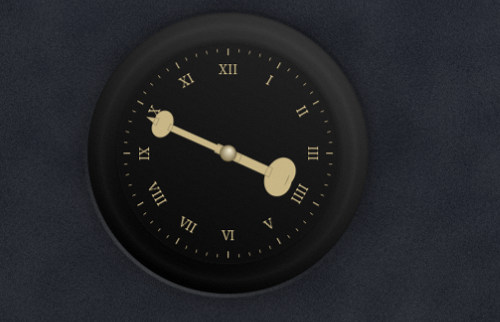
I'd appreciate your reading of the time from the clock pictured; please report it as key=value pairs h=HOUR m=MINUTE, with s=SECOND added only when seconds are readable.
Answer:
h=3 m=49
